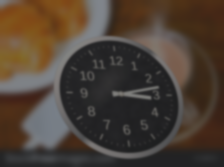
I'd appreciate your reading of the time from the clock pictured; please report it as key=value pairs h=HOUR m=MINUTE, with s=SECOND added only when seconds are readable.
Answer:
h=3 m=13
